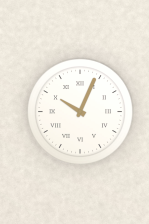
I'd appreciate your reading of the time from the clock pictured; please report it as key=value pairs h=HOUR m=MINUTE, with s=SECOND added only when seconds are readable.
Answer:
h=10 m=4
